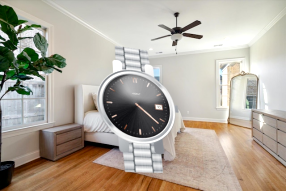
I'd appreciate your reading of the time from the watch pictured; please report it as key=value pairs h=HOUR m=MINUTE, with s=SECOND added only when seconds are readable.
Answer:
h=4 m=22
